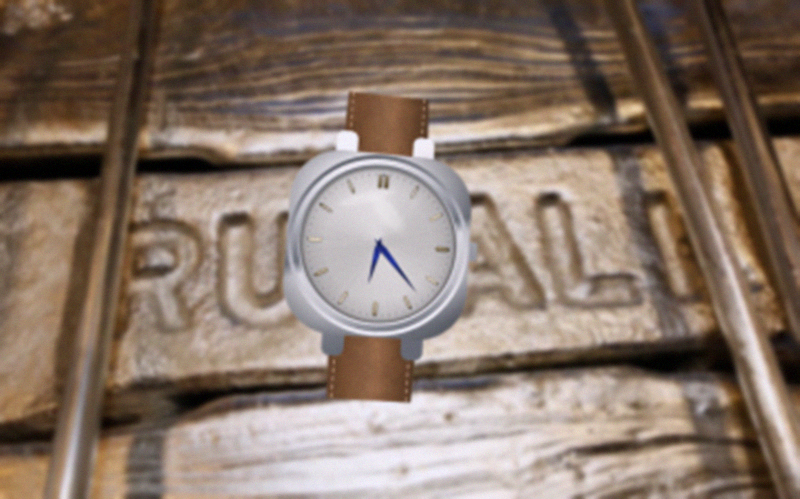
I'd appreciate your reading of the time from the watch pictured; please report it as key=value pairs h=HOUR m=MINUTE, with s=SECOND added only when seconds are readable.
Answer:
h=6 m=23
